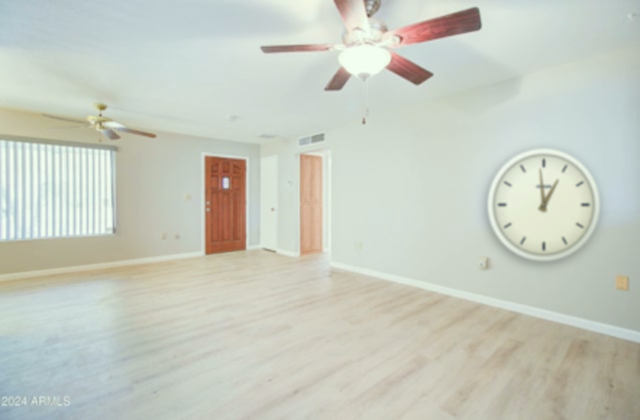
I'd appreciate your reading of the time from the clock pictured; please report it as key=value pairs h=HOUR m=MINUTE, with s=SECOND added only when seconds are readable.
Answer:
h=12 m=59
